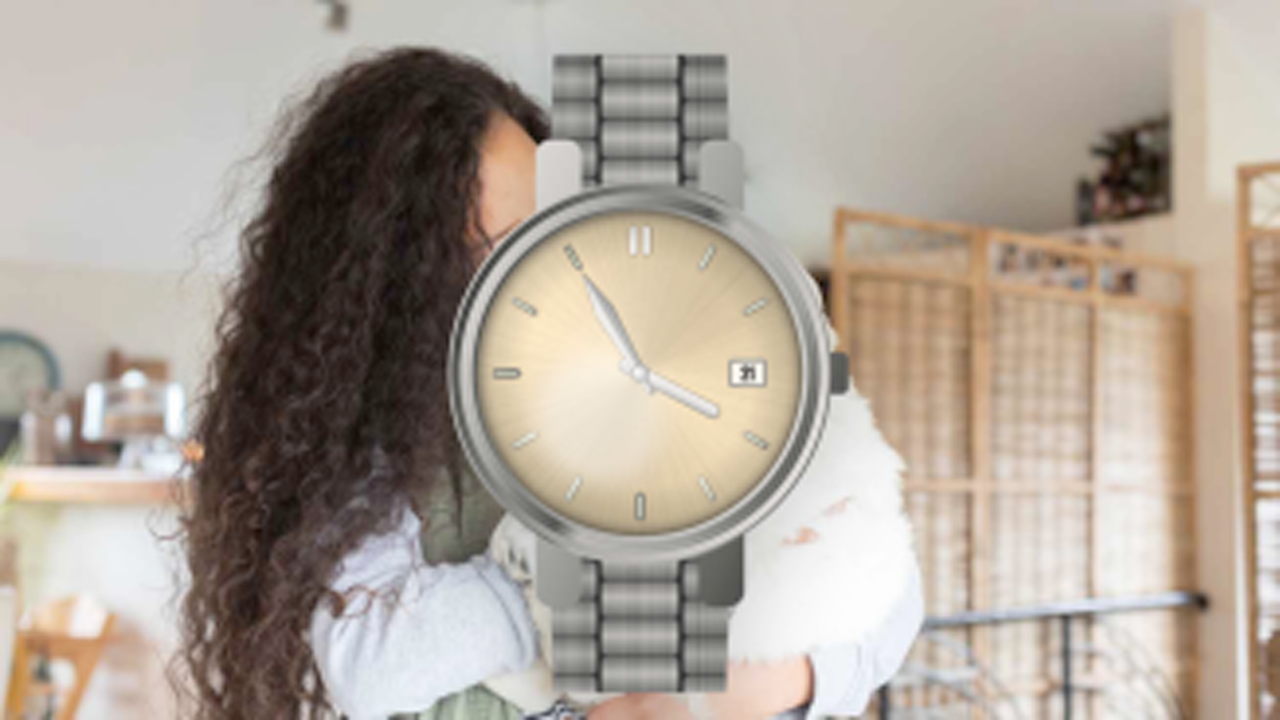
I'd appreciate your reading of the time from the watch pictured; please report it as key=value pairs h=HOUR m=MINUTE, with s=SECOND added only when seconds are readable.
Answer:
h=3 m=55
